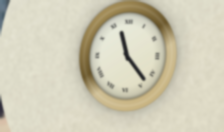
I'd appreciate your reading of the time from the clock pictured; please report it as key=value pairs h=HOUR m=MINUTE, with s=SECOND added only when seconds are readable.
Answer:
h=11 m=23
